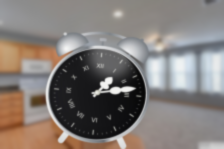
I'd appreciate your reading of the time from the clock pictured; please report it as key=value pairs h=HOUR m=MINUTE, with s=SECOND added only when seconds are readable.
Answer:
h=1 m=13
